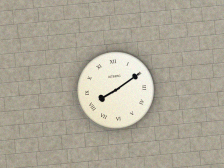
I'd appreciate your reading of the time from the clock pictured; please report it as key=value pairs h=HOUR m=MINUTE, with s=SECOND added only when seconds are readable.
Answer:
h=8 m=10
